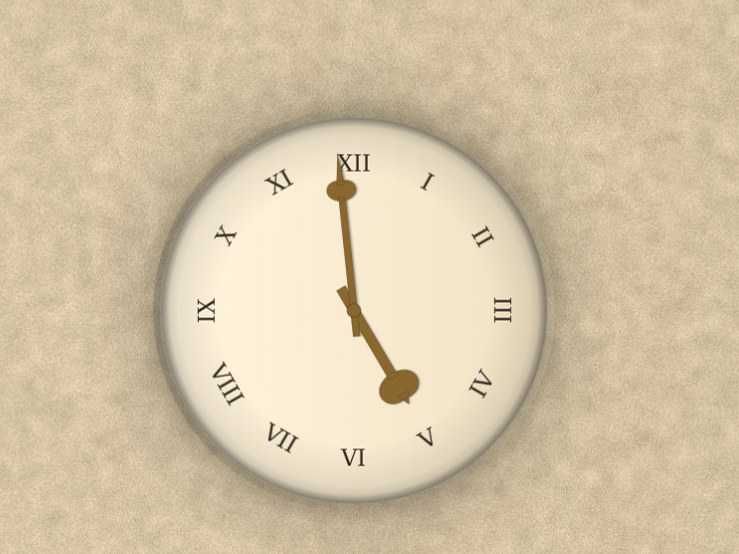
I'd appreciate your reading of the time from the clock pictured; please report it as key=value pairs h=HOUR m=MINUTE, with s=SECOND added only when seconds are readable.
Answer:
h=4 m=59
